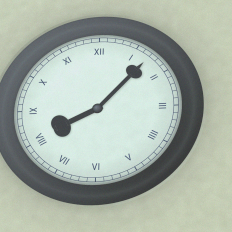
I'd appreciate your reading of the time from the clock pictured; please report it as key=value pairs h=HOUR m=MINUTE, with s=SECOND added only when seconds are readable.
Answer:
h=8 m=7
